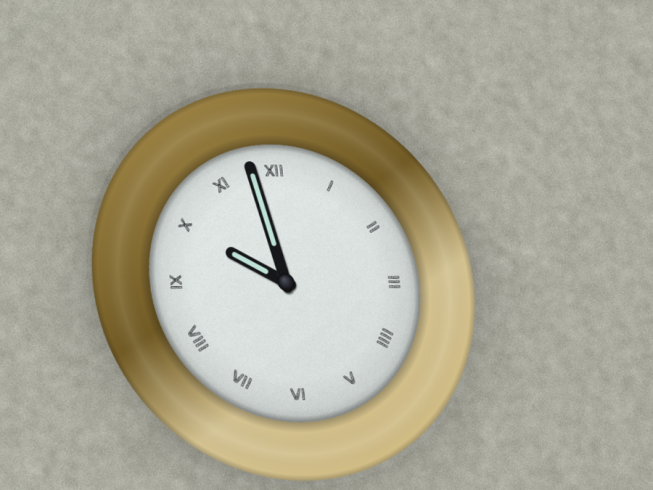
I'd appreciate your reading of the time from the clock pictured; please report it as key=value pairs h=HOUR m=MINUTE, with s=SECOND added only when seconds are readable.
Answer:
h=9 m=58
